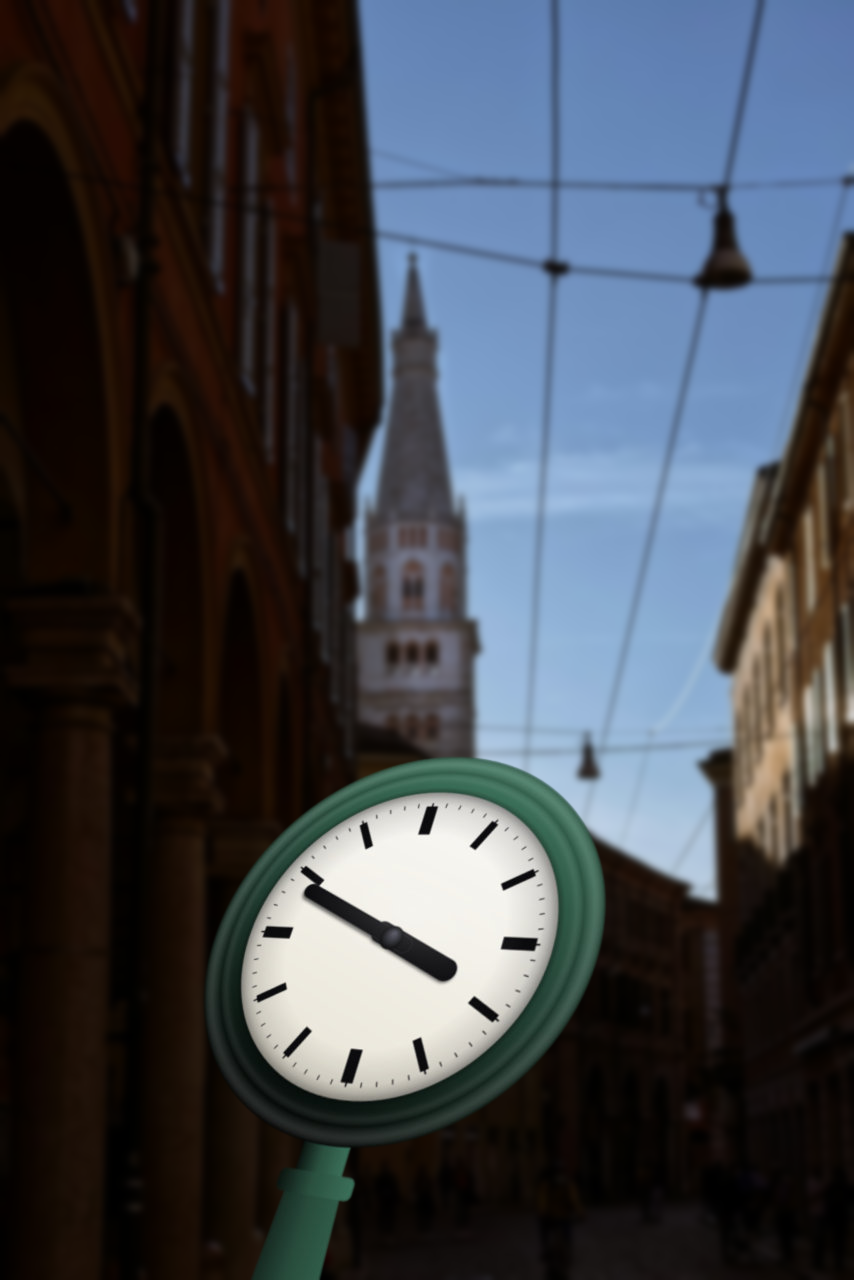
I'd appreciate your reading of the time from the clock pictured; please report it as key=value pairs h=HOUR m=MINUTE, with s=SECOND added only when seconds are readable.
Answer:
h=3 m=49
